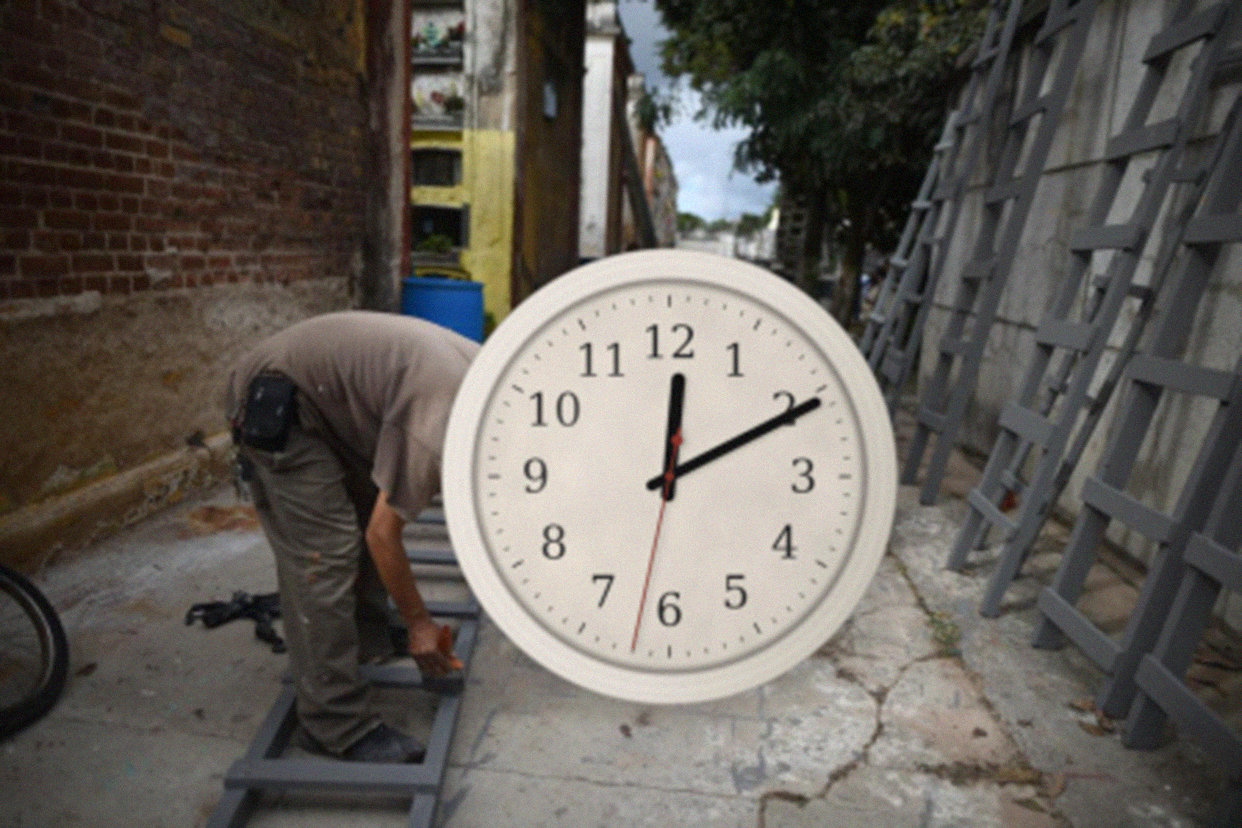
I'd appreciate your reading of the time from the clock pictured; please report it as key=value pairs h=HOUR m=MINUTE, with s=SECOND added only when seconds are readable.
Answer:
h=12 m=10 s=32
